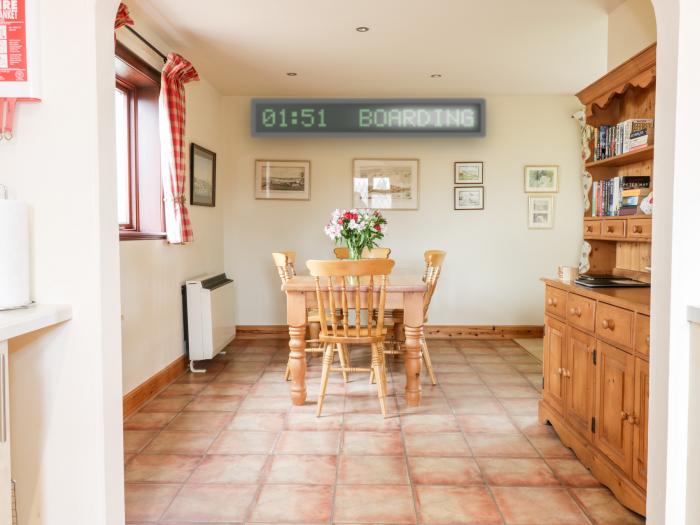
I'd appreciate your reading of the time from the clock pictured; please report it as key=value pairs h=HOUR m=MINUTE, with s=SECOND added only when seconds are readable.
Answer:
h=1 m=51
